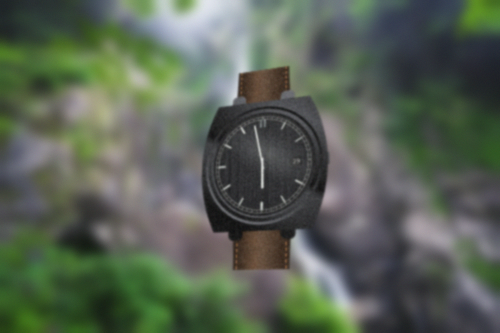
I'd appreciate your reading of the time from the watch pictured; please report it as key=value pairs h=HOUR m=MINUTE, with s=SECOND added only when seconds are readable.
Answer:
h=5 m=58
